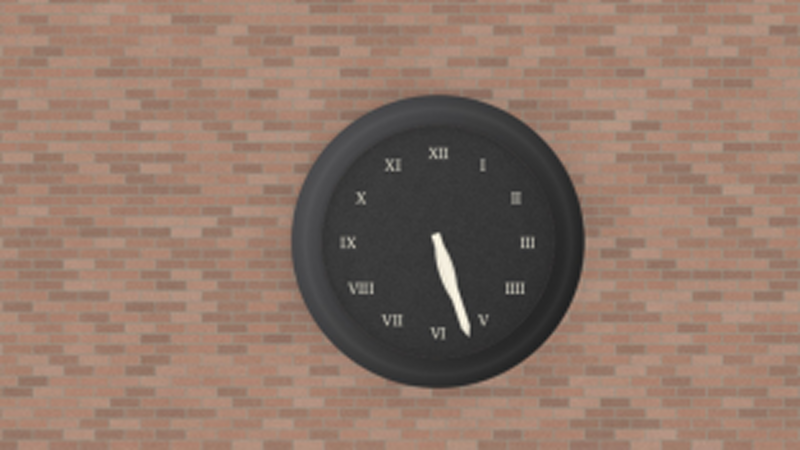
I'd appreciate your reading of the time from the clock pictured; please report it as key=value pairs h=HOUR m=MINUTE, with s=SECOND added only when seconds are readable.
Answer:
h=5 m=27
